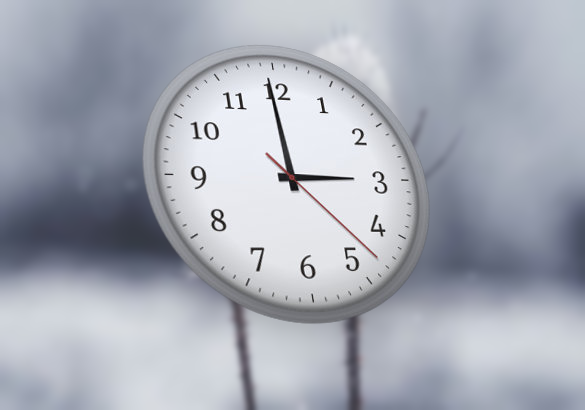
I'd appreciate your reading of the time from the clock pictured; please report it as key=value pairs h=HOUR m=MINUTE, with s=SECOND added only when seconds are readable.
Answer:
h=2 m=59 s=23
